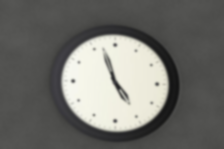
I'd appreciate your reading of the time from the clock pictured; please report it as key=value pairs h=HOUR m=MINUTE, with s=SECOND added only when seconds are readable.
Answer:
h=4 m=57
